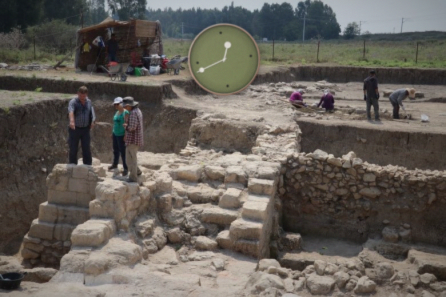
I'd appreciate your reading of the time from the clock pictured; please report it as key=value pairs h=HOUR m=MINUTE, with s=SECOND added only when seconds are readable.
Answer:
h=12 m=42
